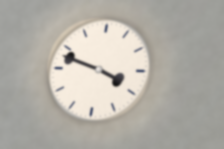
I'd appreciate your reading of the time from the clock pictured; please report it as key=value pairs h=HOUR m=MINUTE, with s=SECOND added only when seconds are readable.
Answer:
h=3 m=48
